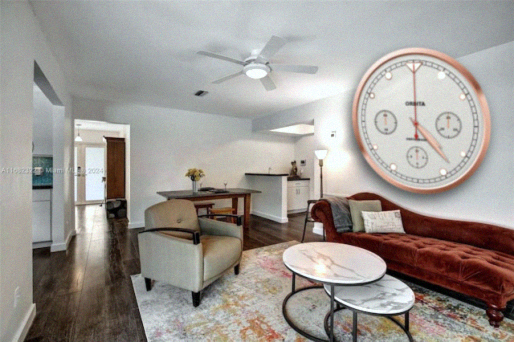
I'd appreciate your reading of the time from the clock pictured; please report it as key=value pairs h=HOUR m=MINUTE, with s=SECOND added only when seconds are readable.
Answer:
h=4 m=23
